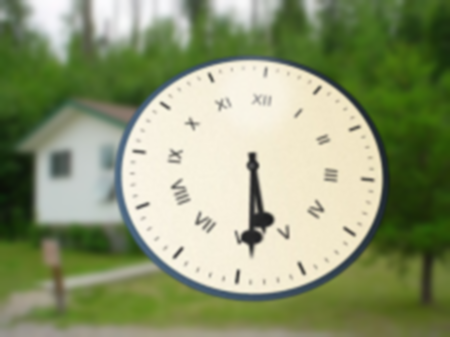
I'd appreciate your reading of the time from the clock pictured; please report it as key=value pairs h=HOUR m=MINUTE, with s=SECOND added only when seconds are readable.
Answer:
h=5 m=29
